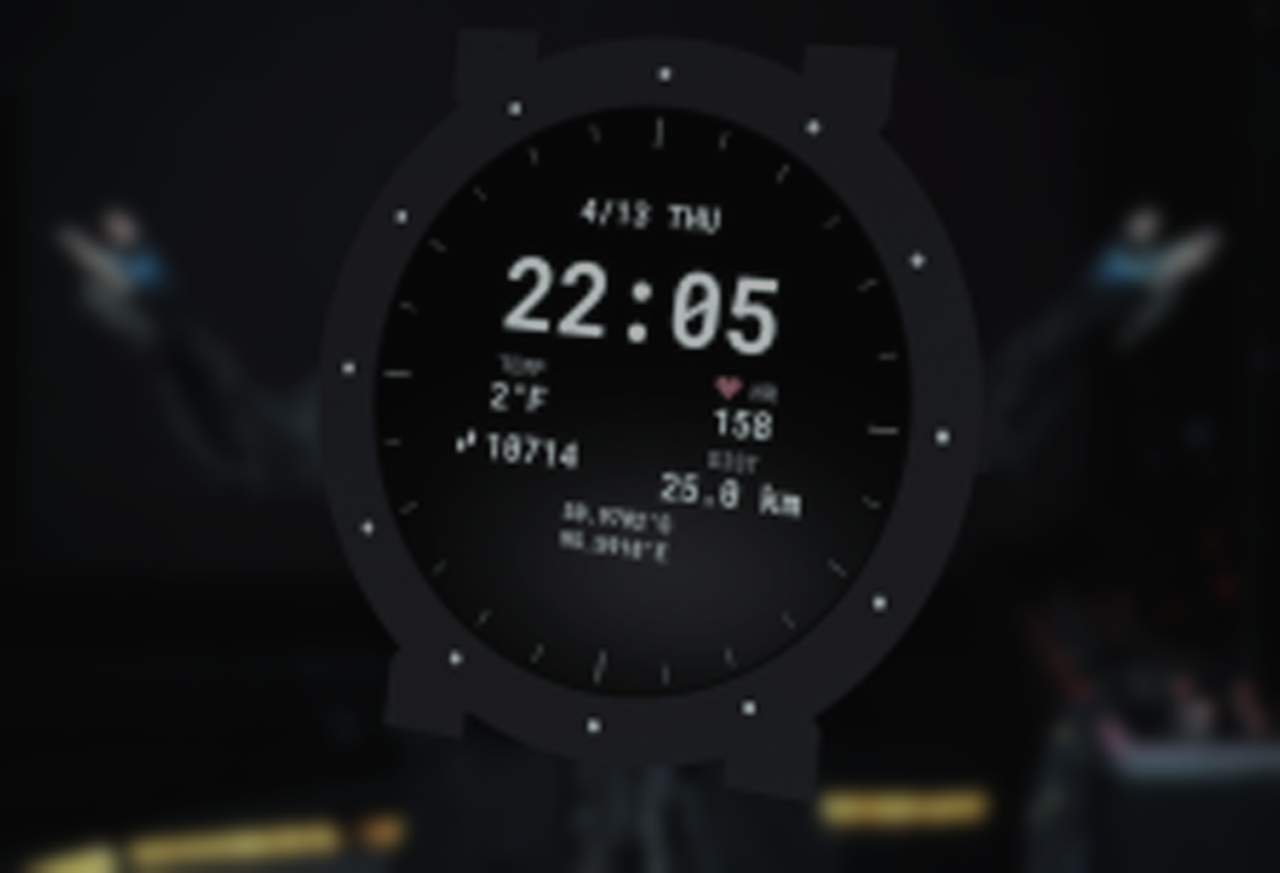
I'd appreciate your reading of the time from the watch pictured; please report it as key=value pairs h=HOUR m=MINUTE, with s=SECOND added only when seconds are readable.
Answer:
h=22 m=5
